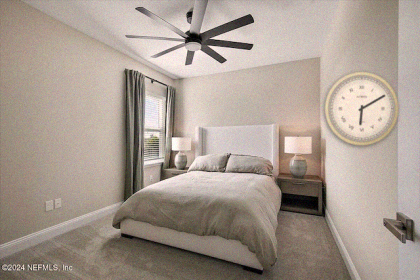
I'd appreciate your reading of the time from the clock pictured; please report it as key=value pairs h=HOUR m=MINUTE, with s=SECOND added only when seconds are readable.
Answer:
h=6 m=10
